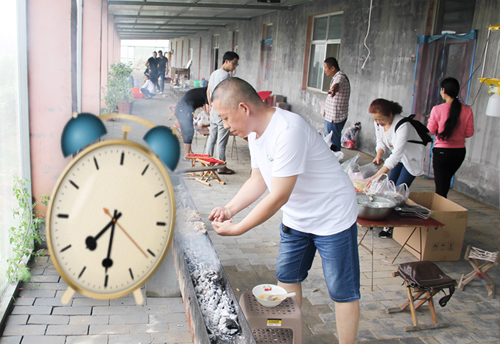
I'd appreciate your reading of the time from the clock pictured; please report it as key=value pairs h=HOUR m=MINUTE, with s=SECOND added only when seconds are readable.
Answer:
h=7 m=30 s=21
